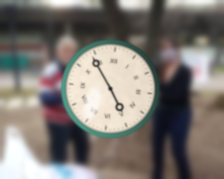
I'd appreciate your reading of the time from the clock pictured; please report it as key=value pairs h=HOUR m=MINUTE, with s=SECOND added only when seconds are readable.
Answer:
h=4 m=54
